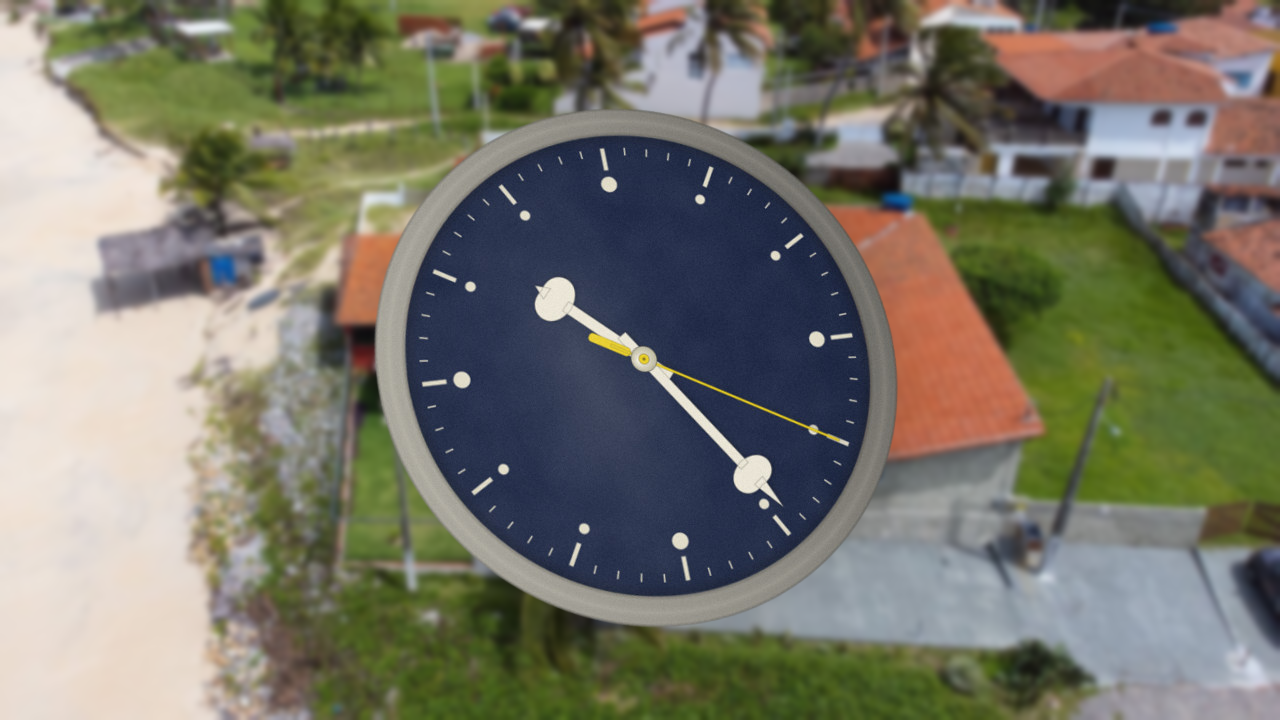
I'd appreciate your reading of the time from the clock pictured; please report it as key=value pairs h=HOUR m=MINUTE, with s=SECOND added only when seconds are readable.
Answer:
h=10 m=24 s=20
